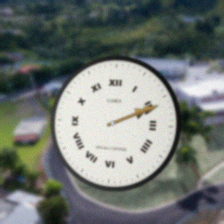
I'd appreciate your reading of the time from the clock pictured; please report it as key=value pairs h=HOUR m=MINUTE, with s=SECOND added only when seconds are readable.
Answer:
h=2 m=11
